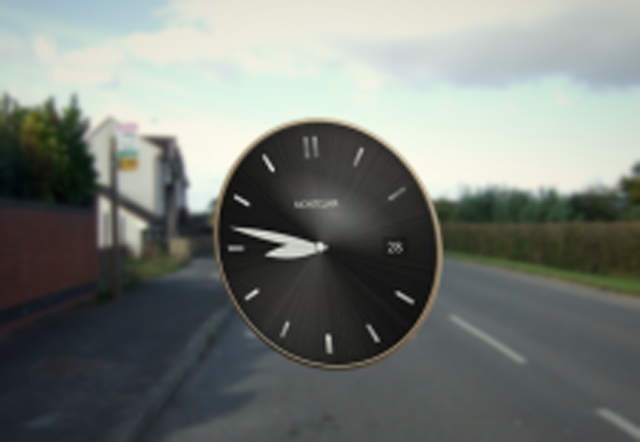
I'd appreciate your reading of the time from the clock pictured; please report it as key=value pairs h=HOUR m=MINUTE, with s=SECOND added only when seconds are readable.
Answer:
h=8 m=47
